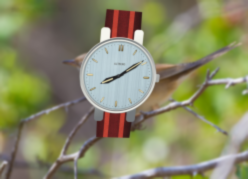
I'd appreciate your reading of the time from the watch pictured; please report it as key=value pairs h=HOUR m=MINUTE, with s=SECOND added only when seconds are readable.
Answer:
h=8 m=9
